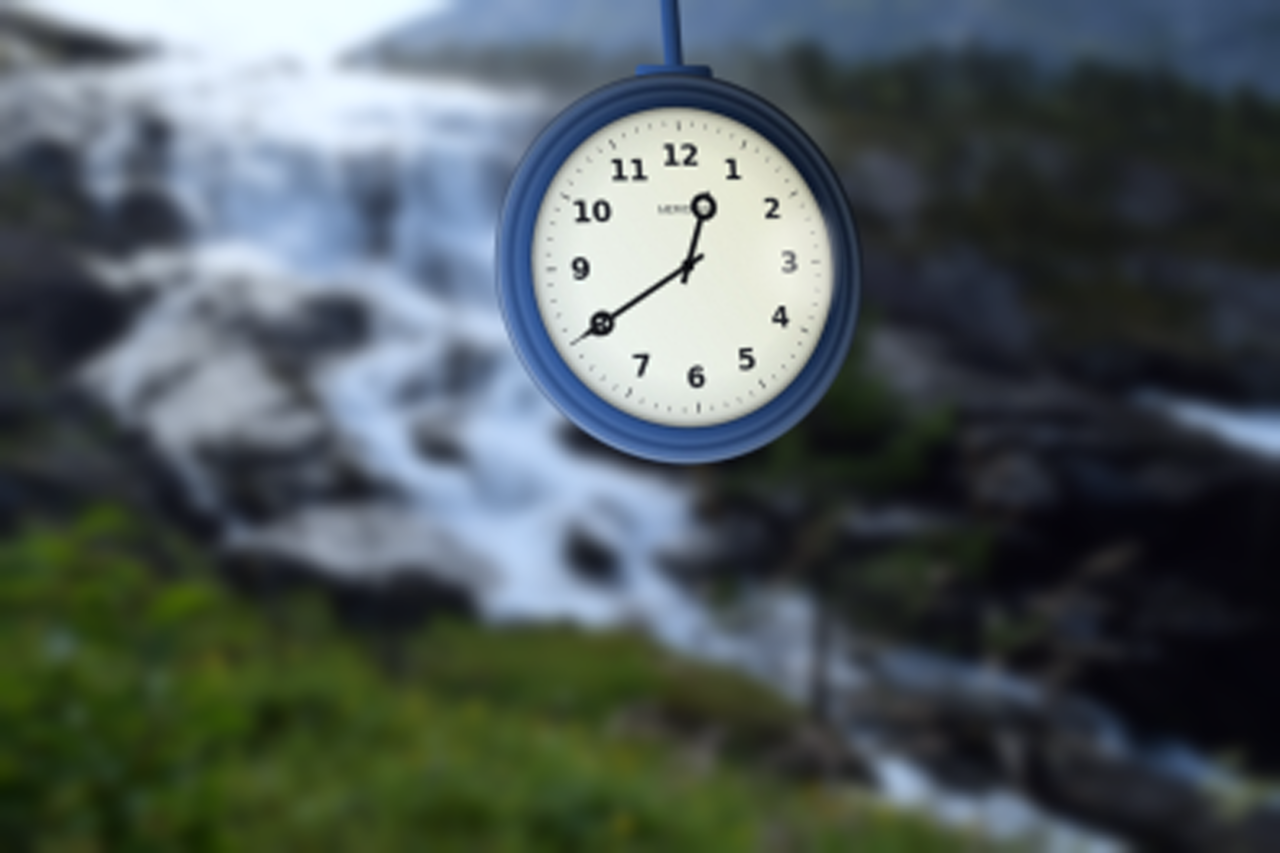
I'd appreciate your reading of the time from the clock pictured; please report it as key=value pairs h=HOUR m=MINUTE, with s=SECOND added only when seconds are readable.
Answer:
h=12 m=40
